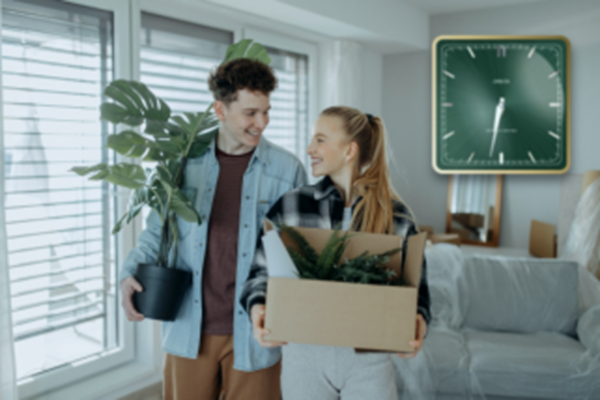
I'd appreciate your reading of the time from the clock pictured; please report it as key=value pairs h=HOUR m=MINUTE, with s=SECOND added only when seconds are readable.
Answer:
h=6 m=32
